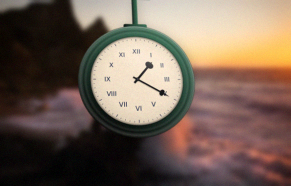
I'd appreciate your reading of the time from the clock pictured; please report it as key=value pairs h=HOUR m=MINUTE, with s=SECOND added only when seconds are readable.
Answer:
h=1 m=20
